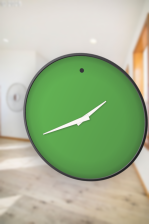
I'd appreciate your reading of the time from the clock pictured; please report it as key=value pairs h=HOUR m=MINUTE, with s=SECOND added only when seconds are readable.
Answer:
h=1 m=41
